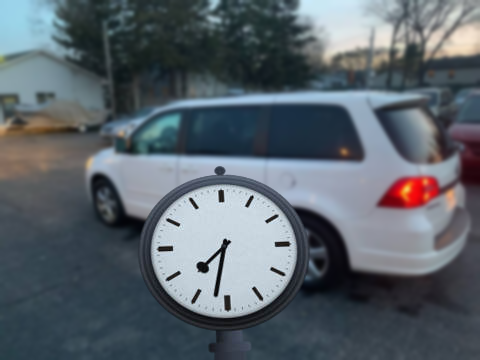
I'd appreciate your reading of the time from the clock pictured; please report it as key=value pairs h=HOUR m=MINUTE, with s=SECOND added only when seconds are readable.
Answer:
h=7 m=32
